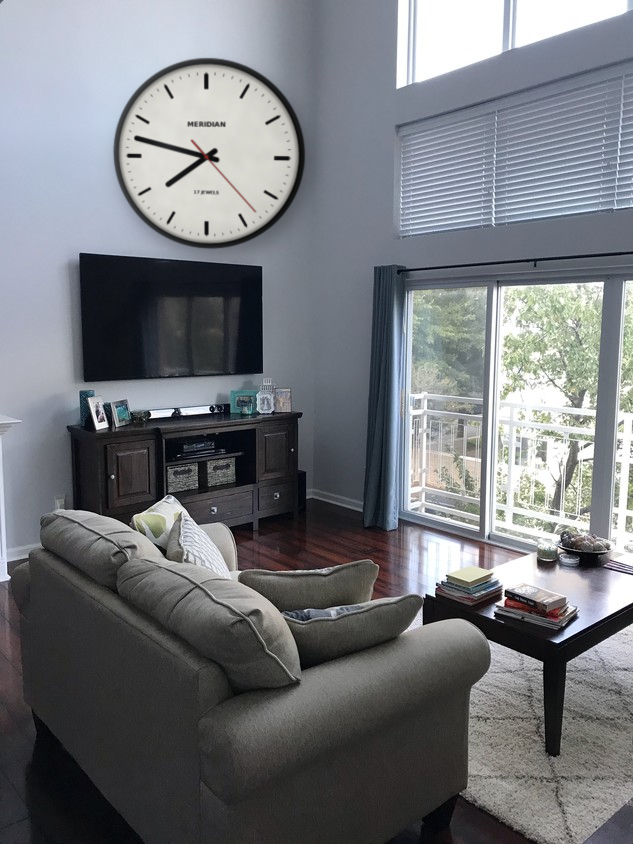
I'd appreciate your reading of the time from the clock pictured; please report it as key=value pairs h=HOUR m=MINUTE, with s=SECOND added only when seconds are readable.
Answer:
h=7 m=47 s=23
